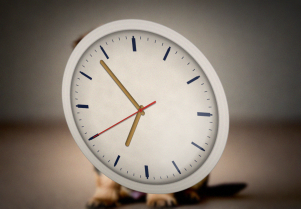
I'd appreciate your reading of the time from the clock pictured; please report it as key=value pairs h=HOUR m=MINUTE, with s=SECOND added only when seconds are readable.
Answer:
h=6 m=53 s=40
